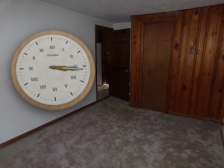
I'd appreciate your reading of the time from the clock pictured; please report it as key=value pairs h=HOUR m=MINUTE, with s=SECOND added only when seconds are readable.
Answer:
h=3 m=16
